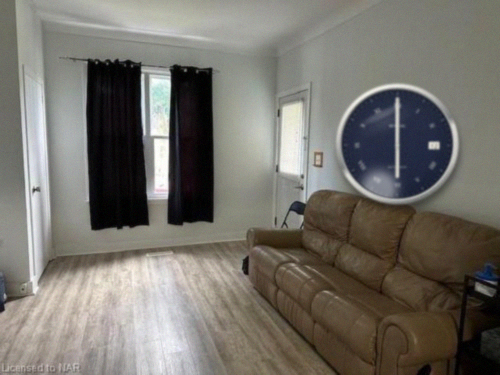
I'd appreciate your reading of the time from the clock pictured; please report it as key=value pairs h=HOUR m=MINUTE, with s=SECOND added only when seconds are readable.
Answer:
h=6 m=0
